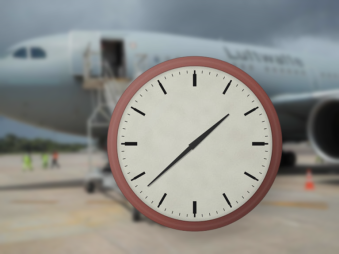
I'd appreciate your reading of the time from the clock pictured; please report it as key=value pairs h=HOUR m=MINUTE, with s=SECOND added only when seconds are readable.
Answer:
h=1 m=38
